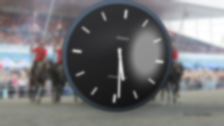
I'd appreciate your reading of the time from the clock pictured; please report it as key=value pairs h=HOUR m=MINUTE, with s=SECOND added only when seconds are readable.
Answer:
h=5 m=29
